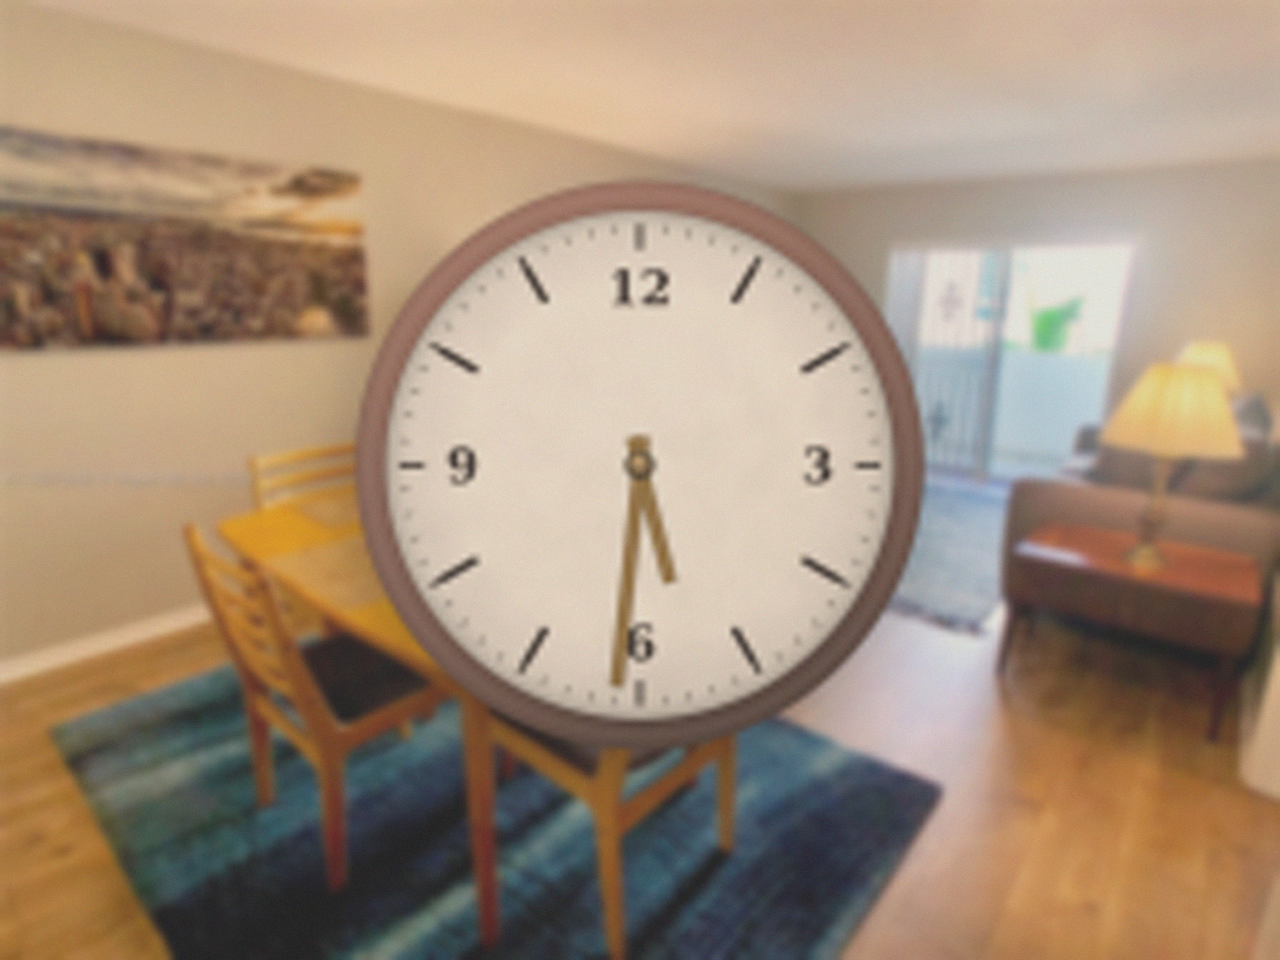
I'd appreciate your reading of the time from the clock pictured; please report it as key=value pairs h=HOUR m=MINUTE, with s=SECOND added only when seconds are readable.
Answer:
h=5 m=31
